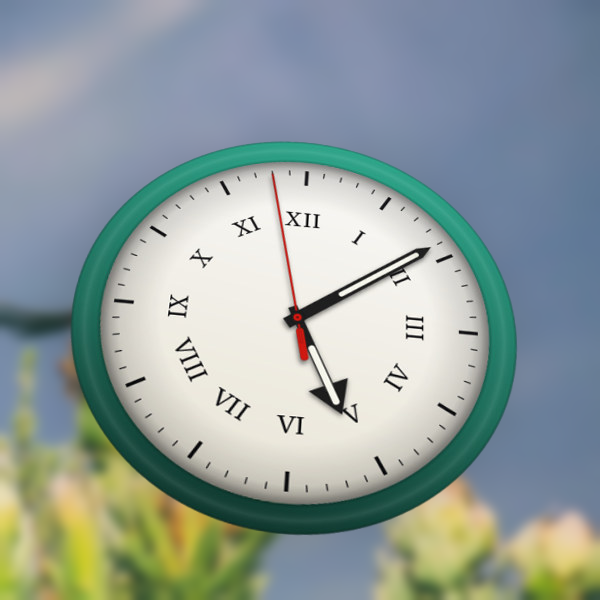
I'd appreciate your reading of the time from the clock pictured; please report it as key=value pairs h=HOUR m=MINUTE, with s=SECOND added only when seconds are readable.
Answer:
h=5 m=8 s=58
